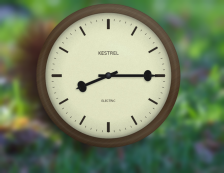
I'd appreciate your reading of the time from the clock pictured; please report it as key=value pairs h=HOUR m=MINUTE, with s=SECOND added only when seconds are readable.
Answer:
h=8 m=15
